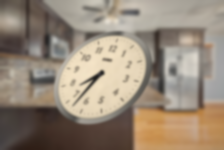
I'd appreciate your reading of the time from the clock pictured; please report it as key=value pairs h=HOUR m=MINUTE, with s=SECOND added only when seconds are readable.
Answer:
h=7 m=33
